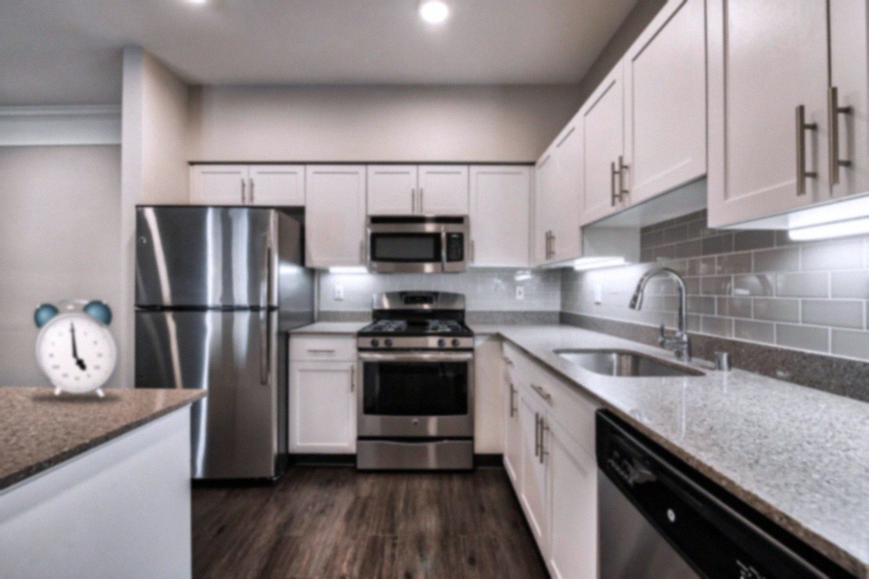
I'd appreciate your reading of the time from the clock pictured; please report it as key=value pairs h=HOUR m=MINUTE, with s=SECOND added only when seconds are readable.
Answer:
h=5 m=0
